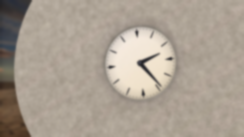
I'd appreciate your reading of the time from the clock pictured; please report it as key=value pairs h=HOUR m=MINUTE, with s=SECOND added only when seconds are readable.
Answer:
h=2 m=24
